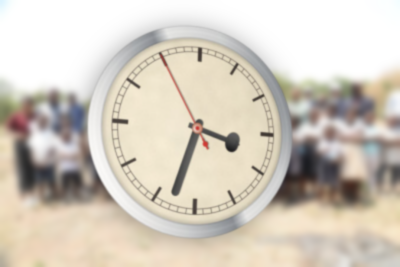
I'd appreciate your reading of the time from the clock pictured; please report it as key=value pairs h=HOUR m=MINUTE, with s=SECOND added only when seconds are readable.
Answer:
h=3 m=32 s=55
